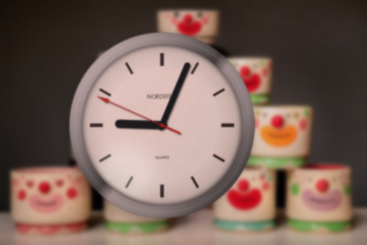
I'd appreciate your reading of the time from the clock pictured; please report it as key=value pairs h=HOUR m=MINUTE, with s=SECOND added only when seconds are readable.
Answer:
h=9 m=3 s=49
